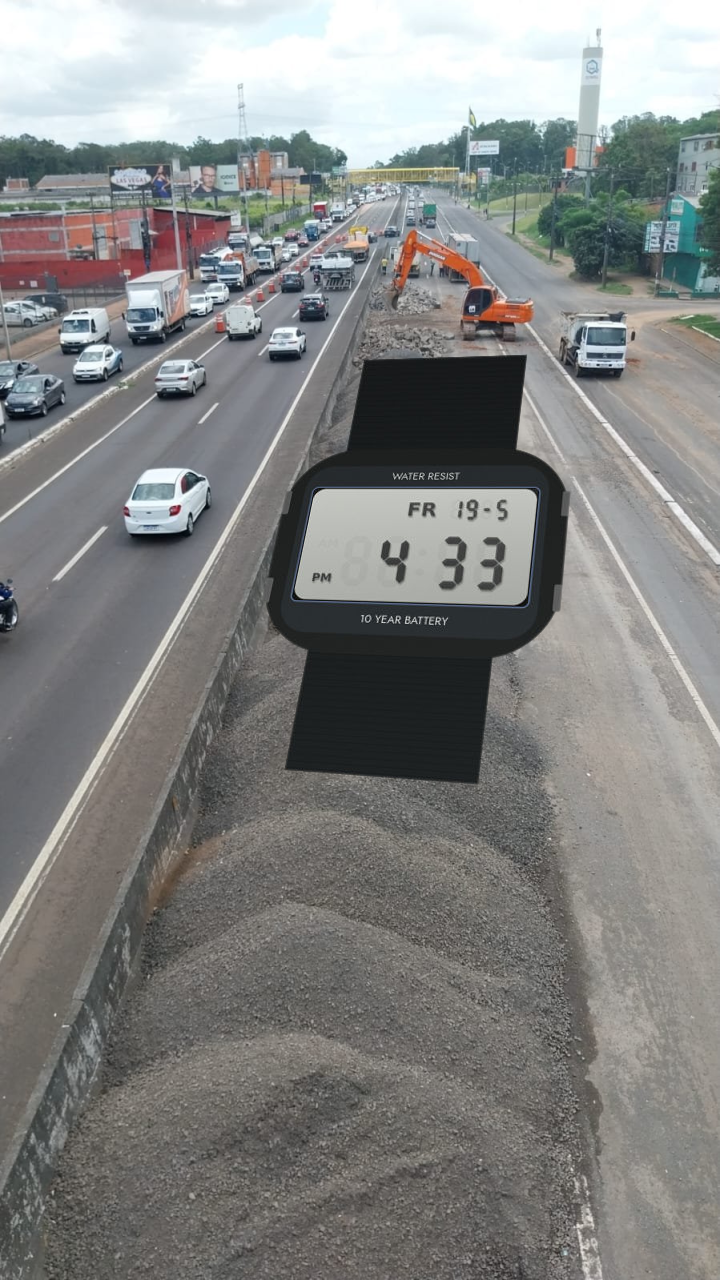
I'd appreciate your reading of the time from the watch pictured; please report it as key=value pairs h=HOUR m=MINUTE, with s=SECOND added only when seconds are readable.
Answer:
h=4 m=33
